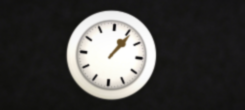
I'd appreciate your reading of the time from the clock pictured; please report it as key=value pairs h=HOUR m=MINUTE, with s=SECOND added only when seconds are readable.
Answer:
h=1 m=6
